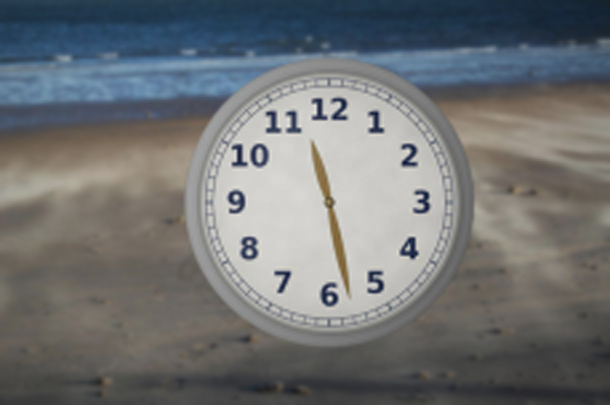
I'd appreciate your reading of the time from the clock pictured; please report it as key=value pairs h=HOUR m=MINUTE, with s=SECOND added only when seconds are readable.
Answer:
h=11 m=28
